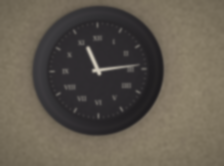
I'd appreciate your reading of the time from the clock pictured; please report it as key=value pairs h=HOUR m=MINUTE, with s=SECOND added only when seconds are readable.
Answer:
h=11 m=14
